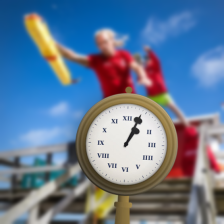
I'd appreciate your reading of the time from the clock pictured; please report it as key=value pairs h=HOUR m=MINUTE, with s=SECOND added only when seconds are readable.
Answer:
h=1 m=4
